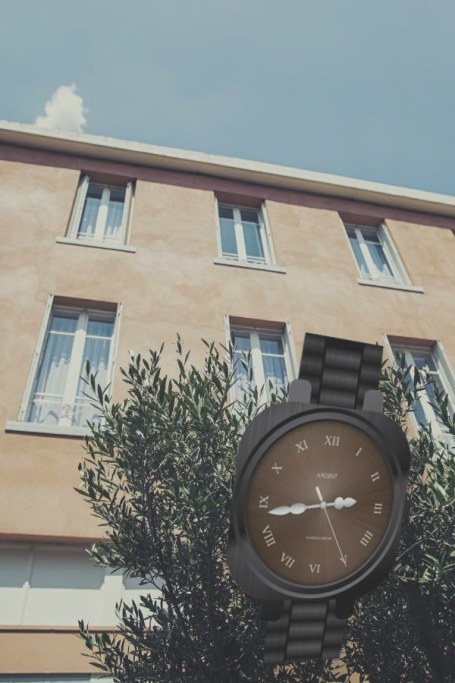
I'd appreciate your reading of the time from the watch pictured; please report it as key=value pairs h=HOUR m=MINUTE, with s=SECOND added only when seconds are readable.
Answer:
h=2 m=43 s=25
